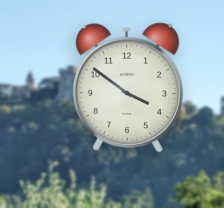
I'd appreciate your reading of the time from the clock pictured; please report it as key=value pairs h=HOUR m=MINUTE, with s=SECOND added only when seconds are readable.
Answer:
h=3 m=51
